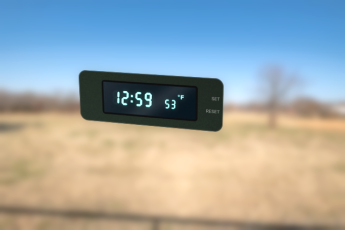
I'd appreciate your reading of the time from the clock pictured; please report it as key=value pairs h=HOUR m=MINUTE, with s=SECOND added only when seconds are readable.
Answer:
h=12 m=59
